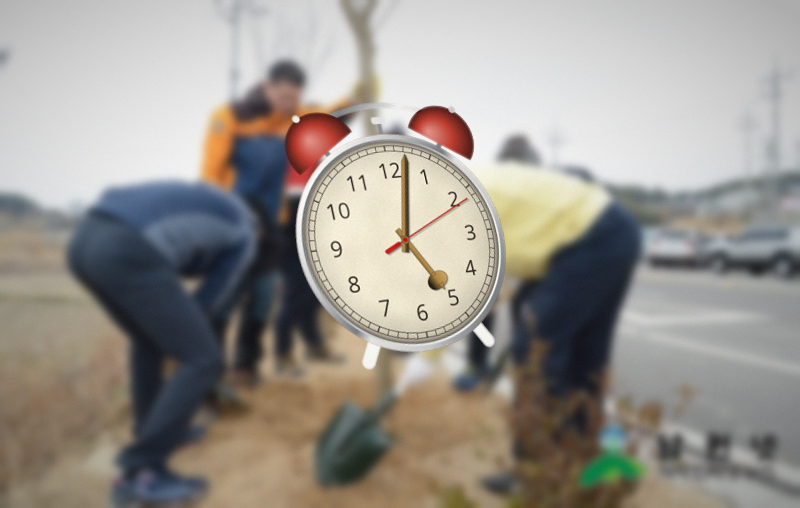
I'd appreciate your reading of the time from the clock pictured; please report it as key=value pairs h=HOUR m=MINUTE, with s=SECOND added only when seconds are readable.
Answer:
h=5 m=2 s=11
